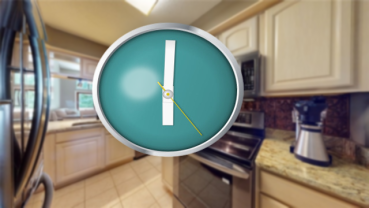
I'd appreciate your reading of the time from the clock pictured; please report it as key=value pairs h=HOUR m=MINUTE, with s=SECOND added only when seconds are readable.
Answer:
h=6 m=0 s=24
